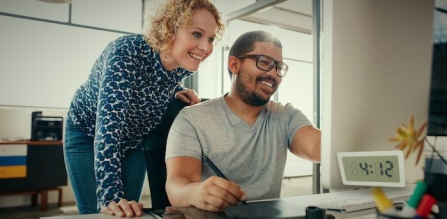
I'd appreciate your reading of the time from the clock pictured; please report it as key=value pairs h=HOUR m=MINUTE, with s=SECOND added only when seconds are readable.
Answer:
h=4 m=12
